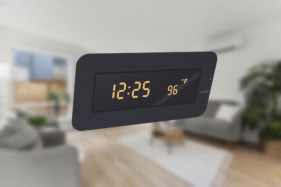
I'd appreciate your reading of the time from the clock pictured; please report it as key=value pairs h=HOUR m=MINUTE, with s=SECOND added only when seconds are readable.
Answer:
h=12 m=25
